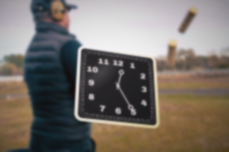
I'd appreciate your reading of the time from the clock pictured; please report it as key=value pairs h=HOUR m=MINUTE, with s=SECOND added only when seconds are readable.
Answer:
h=12 m=25
